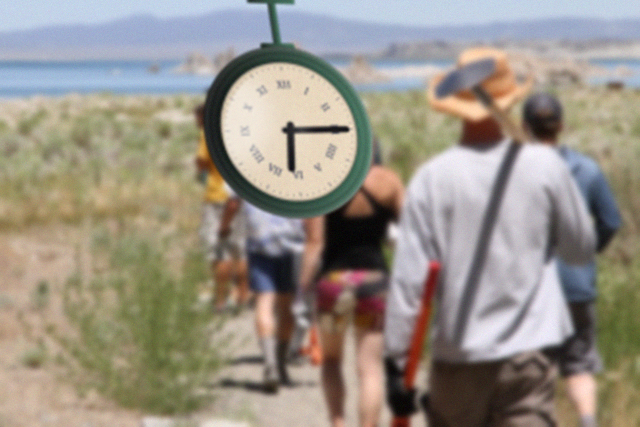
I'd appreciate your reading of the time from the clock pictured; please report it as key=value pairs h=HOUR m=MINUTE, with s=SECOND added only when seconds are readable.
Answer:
h=6 m=15
